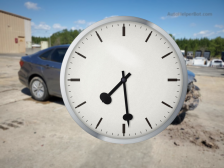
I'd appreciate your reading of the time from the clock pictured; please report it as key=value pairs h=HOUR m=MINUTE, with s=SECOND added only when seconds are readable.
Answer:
h=7 m=29
